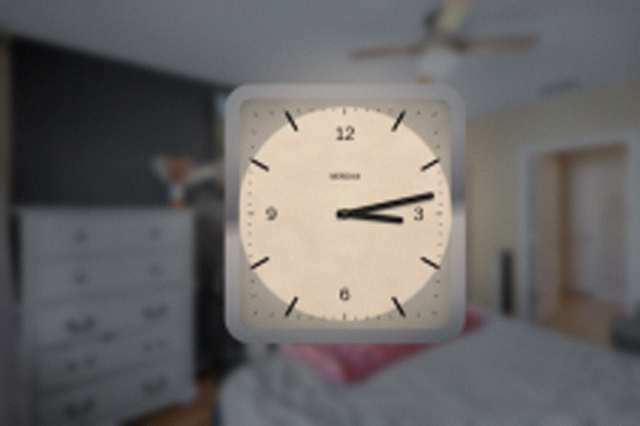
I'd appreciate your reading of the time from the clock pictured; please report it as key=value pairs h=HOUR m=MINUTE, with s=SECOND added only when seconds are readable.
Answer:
h=3 m=13
